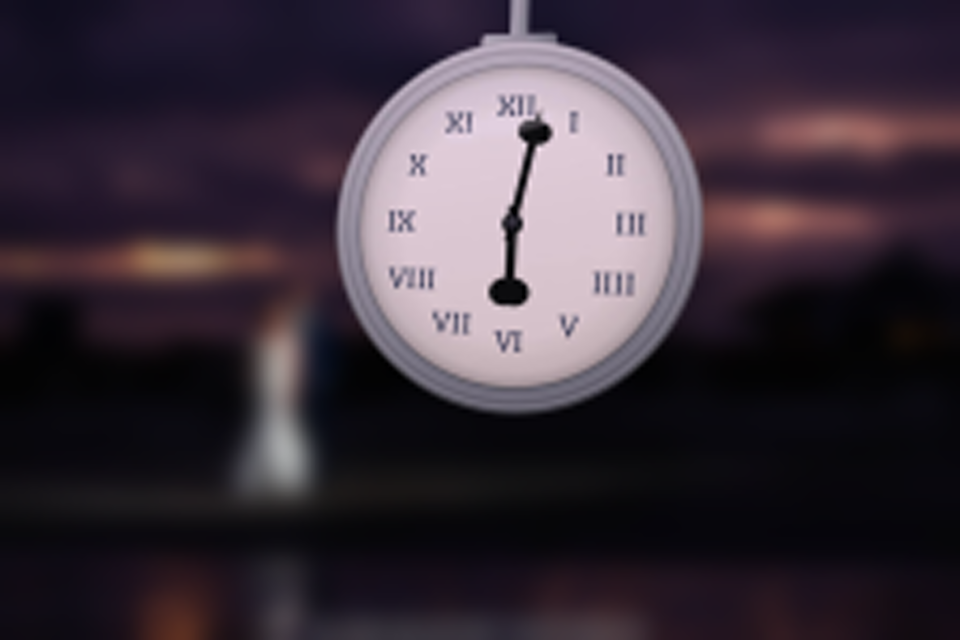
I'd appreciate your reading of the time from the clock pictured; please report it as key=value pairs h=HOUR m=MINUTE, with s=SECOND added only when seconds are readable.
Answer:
h=6 m=2
